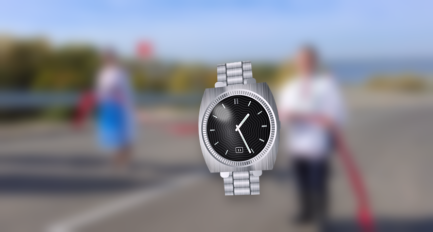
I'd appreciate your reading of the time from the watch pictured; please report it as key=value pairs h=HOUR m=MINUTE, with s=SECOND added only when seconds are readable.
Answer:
h=1 m=26
